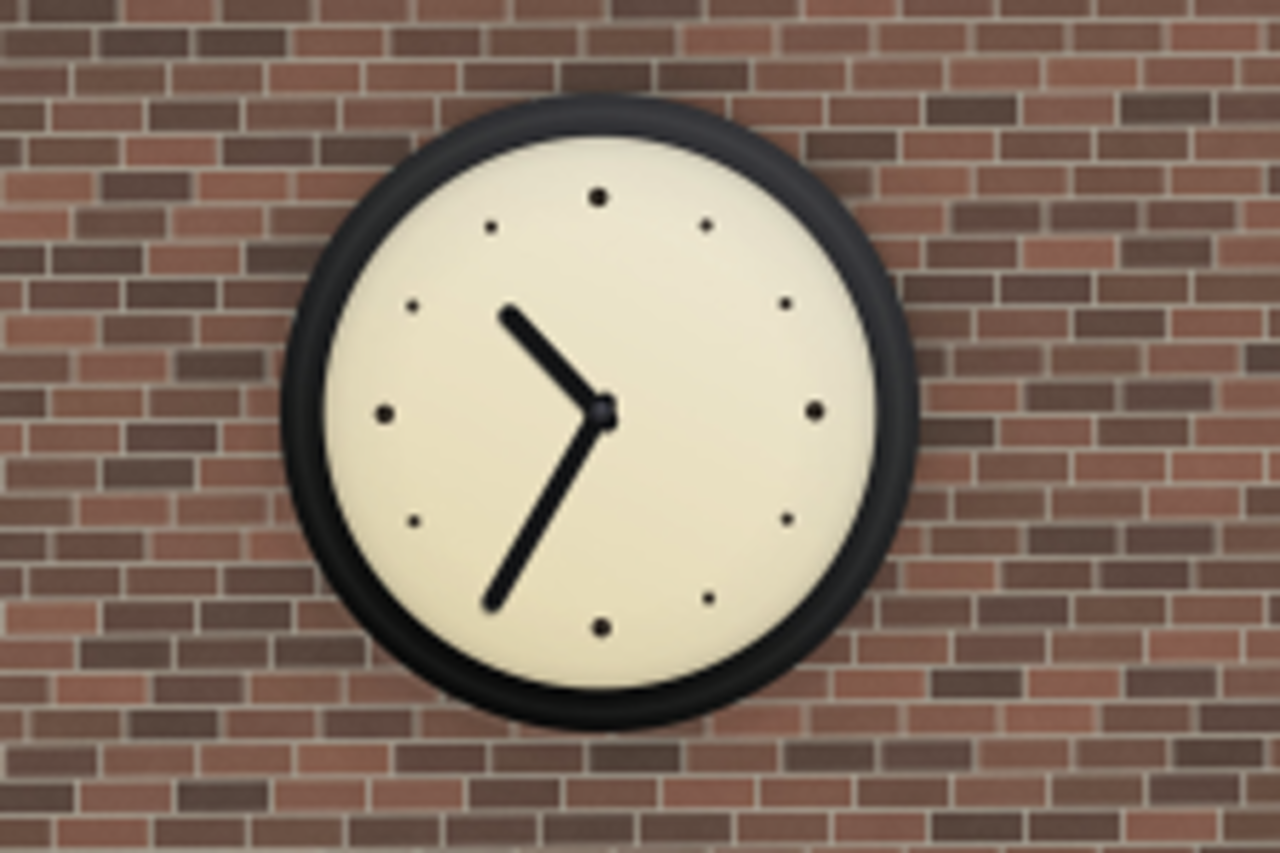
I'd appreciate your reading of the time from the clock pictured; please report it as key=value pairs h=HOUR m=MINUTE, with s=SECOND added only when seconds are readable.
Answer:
h=10 m=35
